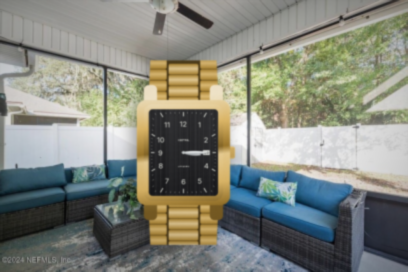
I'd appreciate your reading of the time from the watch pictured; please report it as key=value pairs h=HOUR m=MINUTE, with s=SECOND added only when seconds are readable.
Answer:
h=3 m=15
